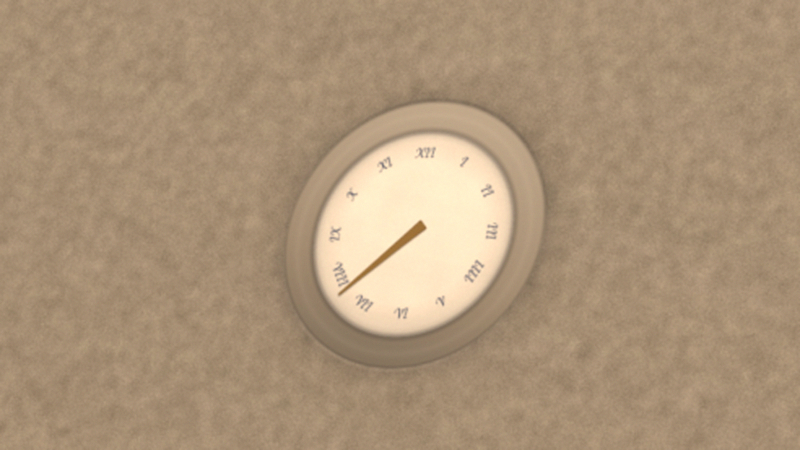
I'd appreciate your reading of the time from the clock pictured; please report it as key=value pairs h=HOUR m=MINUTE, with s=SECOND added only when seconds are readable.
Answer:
h=7 m=38
